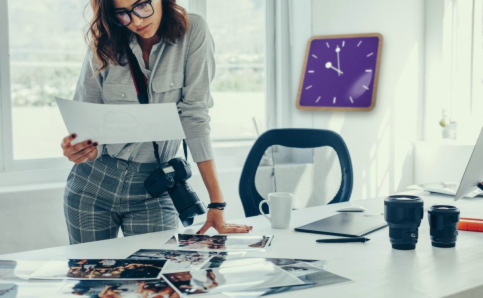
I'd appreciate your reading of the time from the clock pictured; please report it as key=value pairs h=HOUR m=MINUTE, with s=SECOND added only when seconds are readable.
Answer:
h=9 m=58
